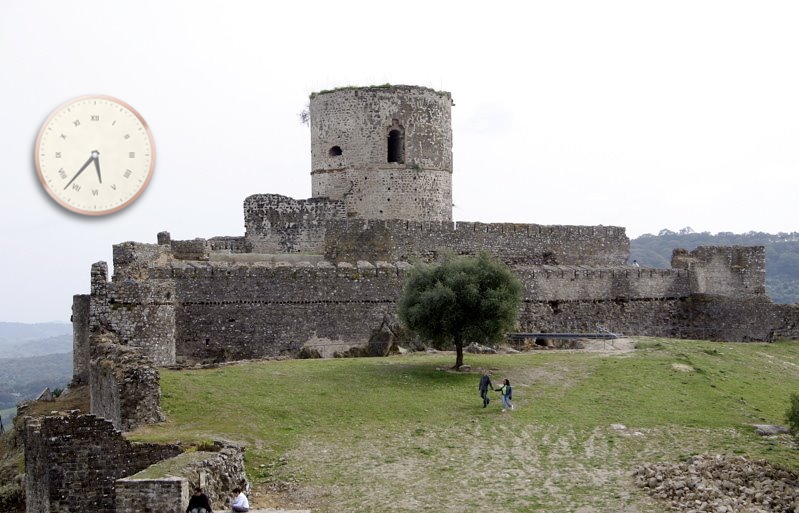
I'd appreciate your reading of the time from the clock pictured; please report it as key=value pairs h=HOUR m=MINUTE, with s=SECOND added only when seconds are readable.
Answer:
h=5 m=37
